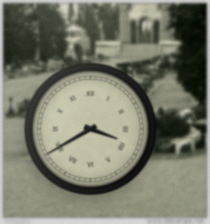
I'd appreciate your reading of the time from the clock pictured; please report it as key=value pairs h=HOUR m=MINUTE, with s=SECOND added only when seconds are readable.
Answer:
h=3 m=40
